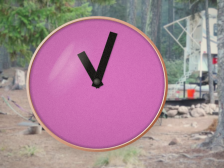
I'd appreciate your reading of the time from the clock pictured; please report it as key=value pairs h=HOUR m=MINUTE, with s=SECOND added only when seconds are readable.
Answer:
h=11 m=3
